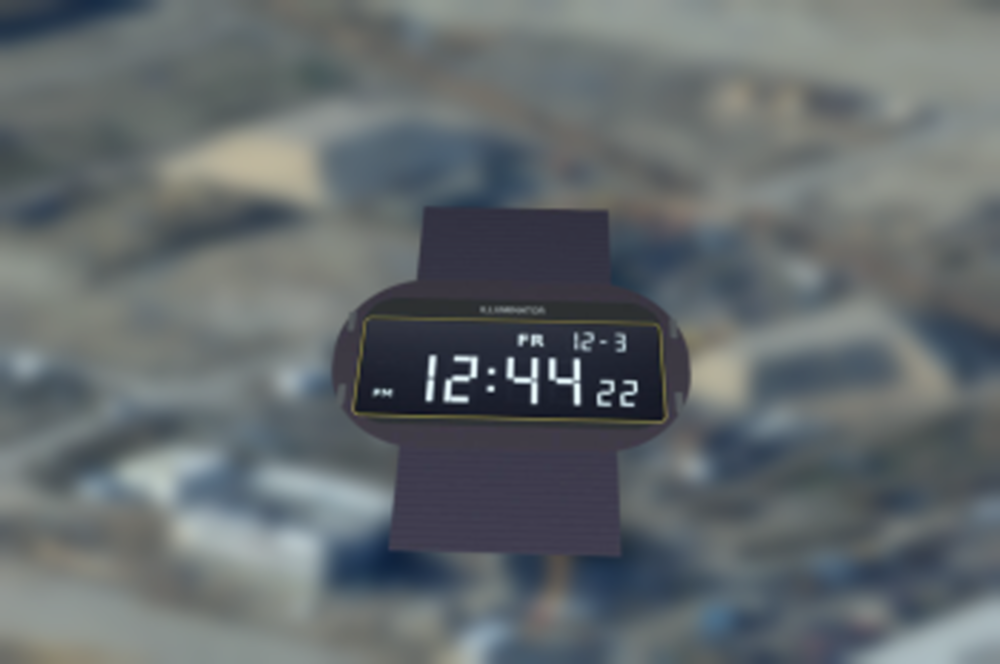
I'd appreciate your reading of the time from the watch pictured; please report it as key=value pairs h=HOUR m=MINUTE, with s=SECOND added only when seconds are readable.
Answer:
h=12 m=44 s=22
